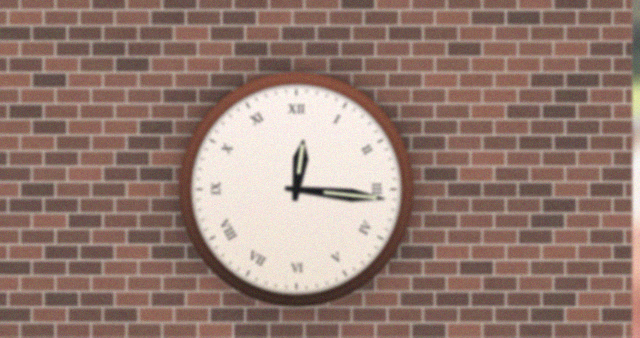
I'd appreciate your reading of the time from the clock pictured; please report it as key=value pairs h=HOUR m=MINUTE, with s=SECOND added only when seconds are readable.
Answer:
h=12 m=16
